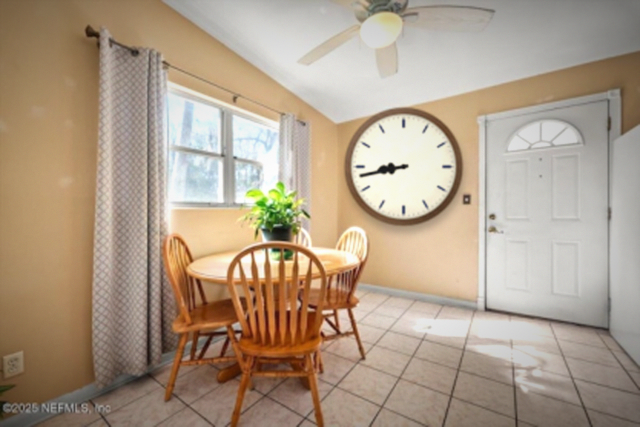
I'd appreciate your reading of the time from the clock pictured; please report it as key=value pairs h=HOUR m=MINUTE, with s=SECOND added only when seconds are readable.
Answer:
h=8 m=43
